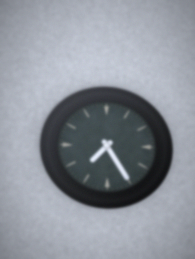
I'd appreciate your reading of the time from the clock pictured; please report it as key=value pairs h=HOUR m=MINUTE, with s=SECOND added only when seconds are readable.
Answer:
h=7 m=25
